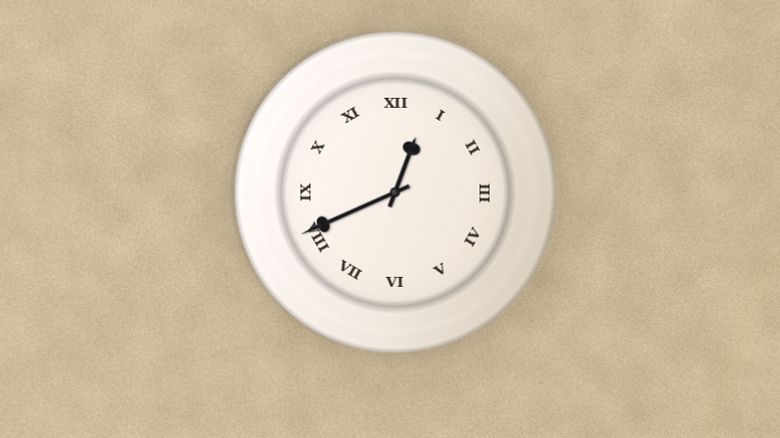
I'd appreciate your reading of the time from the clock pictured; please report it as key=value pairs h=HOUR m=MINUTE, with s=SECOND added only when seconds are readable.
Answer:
h=12 m=41
